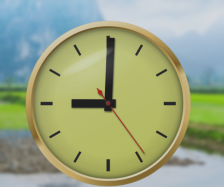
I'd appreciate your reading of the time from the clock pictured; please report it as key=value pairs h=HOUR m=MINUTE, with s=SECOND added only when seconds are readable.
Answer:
h=9 m=0 s=24
